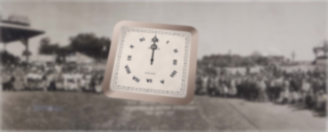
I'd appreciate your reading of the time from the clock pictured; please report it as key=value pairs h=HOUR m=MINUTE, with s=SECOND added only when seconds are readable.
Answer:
h=12 m=0
